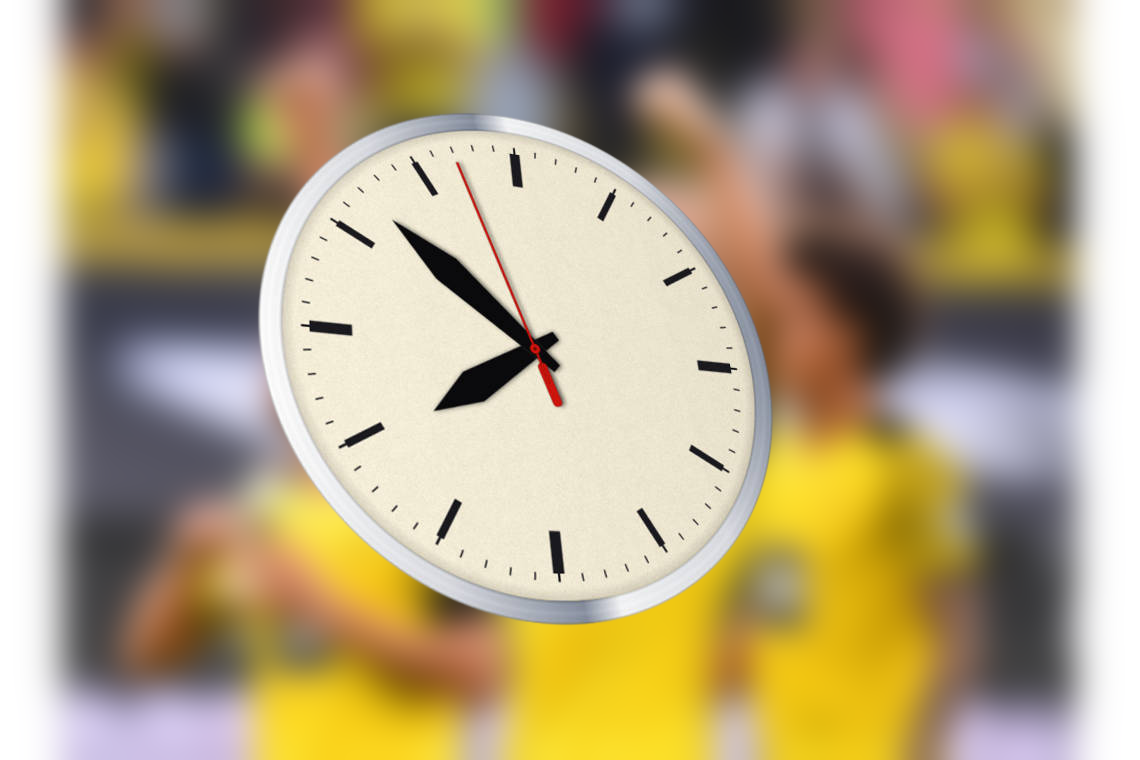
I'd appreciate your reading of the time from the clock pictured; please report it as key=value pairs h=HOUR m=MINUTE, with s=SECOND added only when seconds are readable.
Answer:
h=7 m=51 s=57
